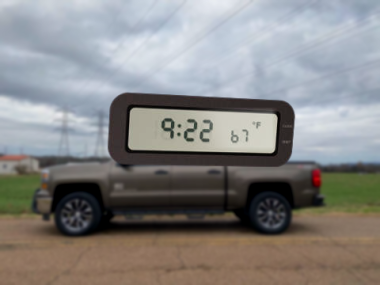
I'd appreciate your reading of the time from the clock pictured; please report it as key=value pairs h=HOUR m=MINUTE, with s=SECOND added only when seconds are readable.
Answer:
h=9 m=22
